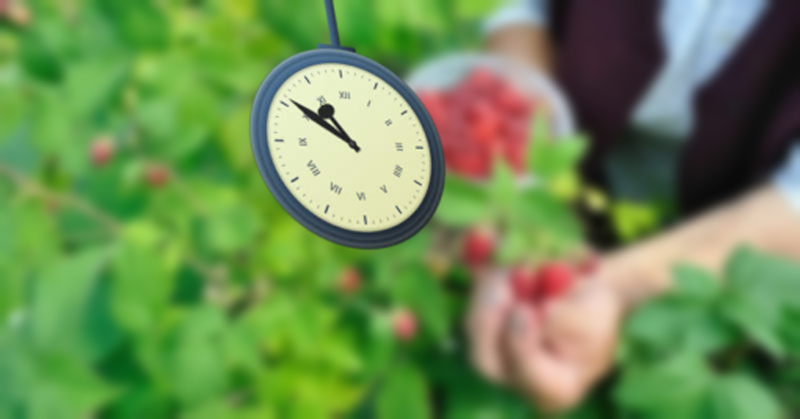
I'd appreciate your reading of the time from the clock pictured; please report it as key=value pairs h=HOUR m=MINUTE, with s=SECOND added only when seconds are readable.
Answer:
h=10 m=51
